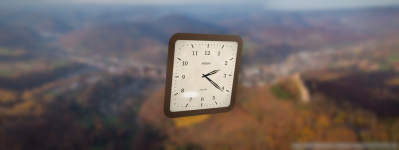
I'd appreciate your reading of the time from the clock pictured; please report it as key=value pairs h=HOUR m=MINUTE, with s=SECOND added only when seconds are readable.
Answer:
h=2 m=21
